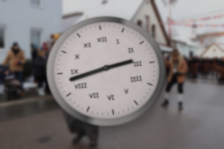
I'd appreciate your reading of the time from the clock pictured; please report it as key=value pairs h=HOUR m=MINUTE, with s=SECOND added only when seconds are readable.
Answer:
h=2 m=43
